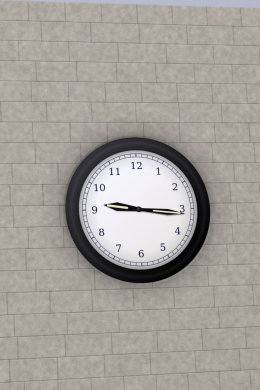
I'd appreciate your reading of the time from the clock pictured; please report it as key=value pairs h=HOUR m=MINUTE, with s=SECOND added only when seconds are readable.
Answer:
h=9 m=16
